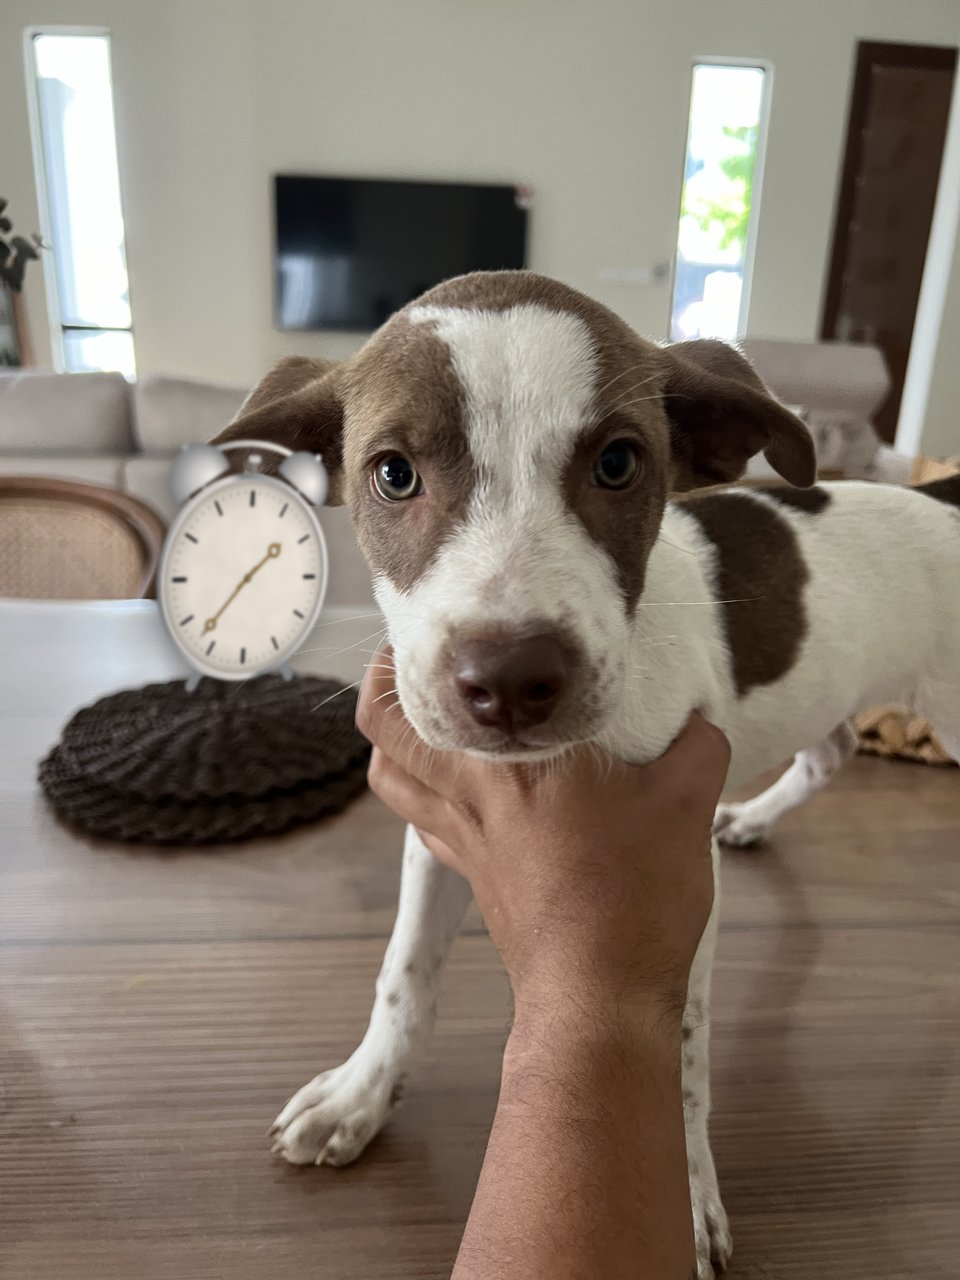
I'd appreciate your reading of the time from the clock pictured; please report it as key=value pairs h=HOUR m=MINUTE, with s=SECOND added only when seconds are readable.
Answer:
h=1 m=37
